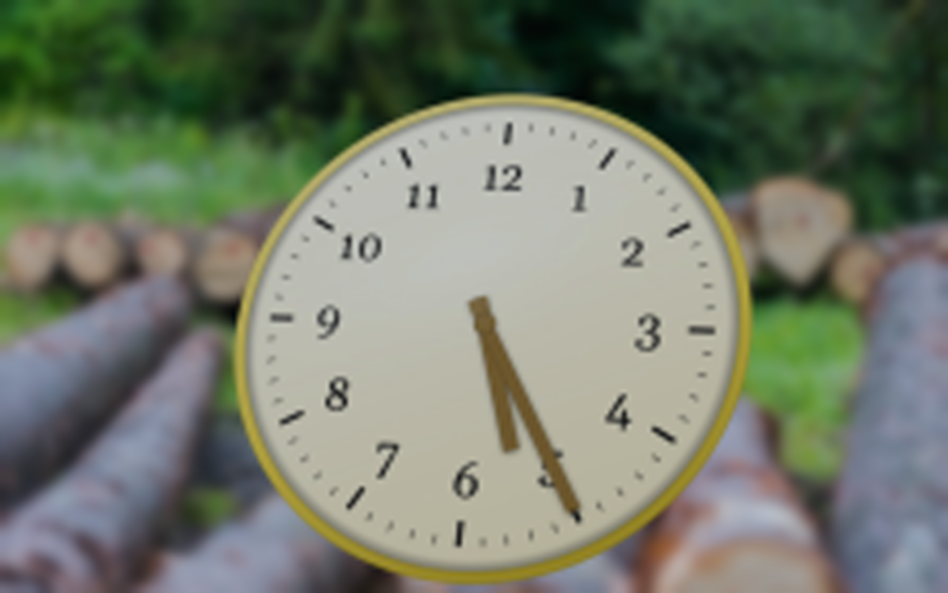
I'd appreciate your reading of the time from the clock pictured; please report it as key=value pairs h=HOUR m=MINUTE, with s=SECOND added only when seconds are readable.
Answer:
h=5 m=25
